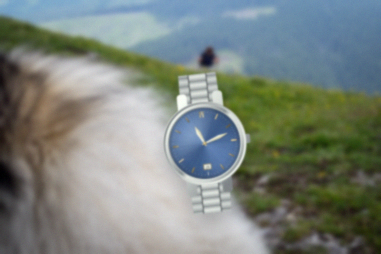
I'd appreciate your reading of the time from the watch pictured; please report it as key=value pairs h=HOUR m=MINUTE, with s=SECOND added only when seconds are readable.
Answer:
h=11 m=12
